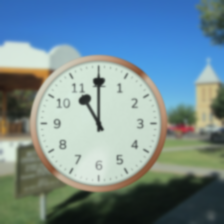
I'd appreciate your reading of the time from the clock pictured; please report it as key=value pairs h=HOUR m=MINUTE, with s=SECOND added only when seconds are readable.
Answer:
h=11 m=0
